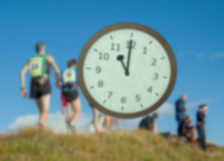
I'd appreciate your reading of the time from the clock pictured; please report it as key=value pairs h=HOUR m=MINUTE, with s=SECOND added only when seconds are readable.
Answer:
h=11 m=0
